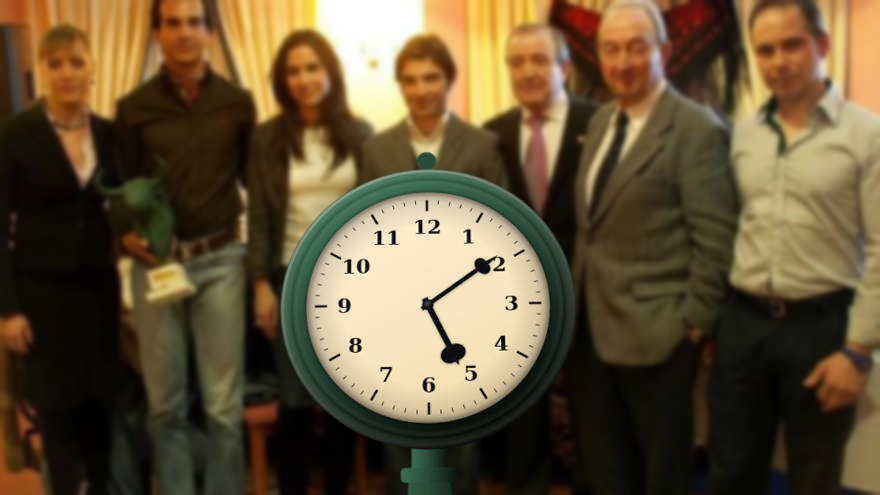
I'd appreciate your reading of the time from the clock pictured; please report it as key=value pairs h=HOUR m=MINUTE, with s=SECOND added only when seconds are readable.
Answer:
h=5 m=9
